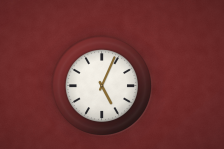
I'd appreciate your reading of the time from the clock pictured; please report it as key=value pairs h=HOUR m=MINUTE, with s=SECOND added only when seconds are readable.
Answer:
h=5 m=4
